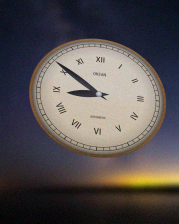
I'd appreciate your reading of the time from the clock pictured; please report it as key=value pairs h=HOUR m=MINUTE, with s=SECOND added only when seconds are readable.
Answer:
h=8 m=51
